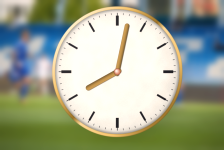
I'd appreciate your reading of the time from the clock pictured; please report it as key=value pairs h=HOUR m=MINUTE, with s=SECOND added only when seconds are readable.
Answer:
h=8 m=2
